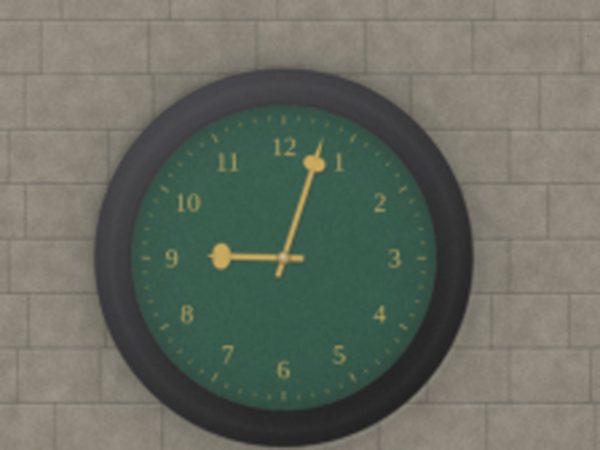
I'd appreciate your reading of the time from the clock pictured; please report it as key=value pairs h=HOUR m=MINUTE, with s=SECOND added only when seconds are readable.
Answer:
h=9 m=3
